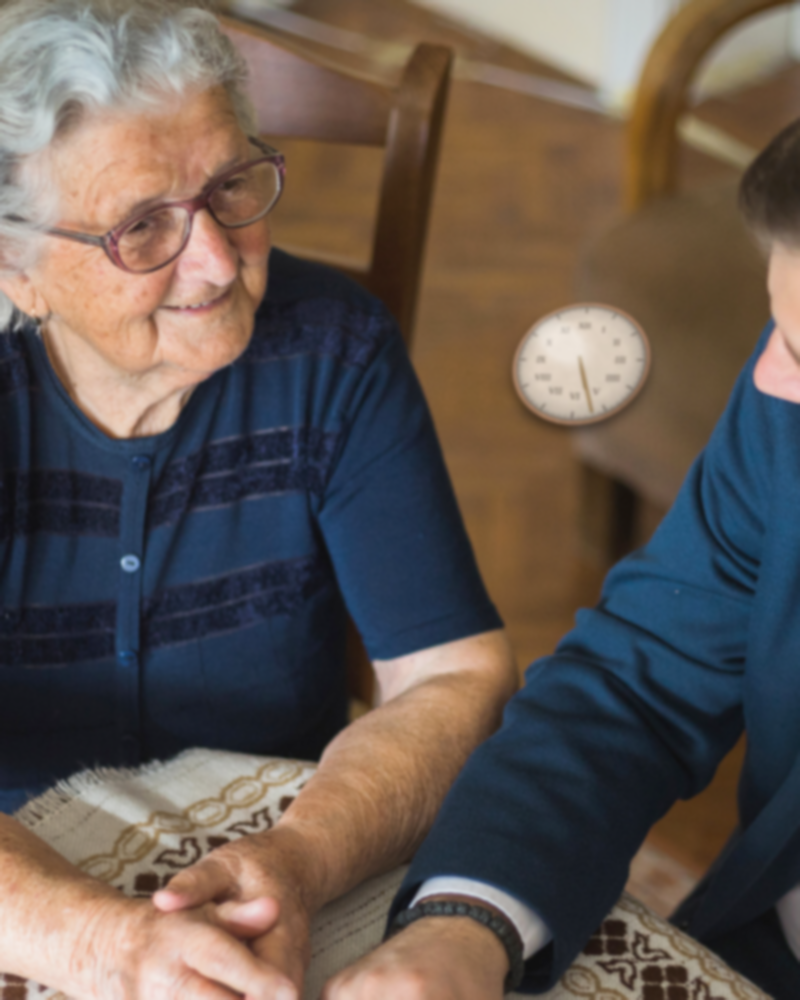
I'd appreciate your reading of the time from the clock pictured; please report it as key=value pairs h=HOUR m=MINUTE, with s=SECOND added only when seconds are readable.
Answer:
h=5 m=27
